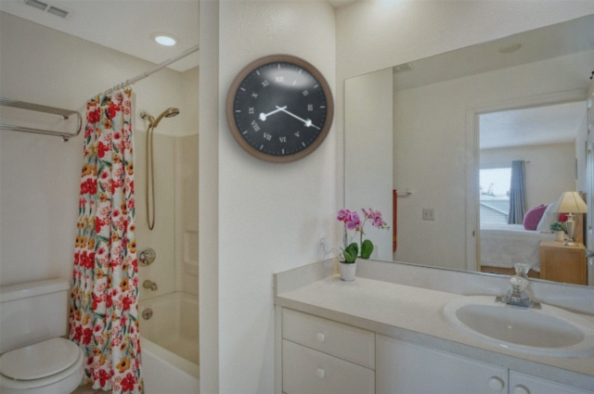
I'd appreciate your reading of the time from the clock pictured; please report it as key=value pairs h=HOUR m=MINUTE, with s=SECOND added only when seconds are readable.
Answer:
h=8 m=20
